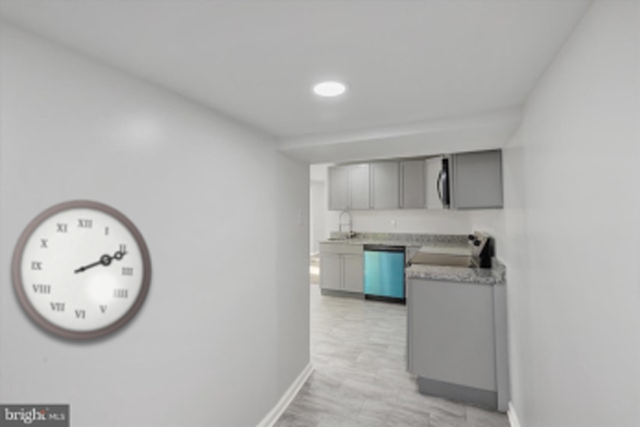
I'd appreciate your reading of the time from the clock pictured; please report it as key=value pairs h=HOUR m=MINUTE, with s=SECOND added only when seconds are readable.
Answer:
h=2 m=11
